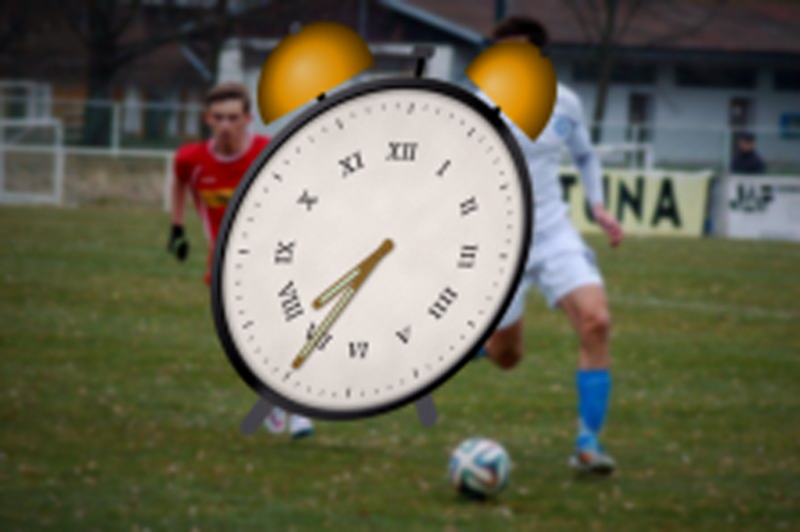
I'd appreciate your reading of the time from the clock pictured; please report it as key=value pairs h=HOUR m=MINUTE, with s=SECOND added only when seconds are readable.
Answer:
h=7 m=35
